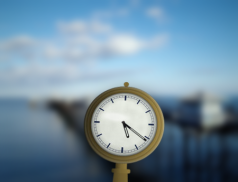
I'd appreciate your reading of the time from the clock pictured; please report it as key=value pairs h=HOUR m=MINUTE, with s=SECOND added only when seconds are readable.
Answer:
h=5 m=21
